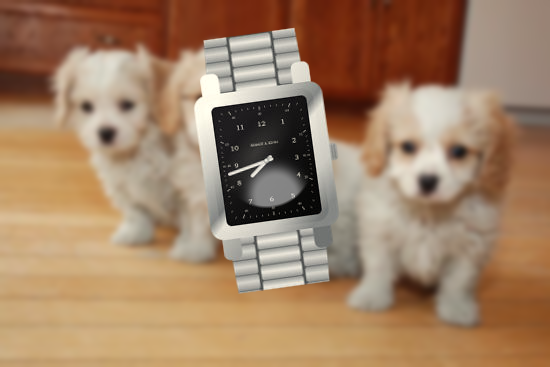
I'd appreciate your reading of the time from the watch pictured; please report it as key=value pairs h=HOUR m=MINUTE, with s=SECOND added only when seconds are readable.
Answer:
h=7 m=43
